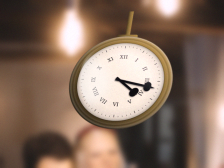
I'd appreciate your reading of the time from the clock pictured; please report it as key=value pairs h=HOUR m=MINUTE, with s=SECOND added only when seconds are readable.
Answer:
h=4 m=17
